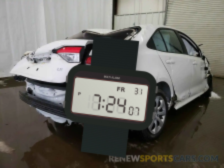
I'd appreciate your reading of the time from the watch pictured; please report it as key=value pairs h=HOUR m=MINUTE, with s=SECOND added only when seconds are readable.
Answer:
h=7 m=24
